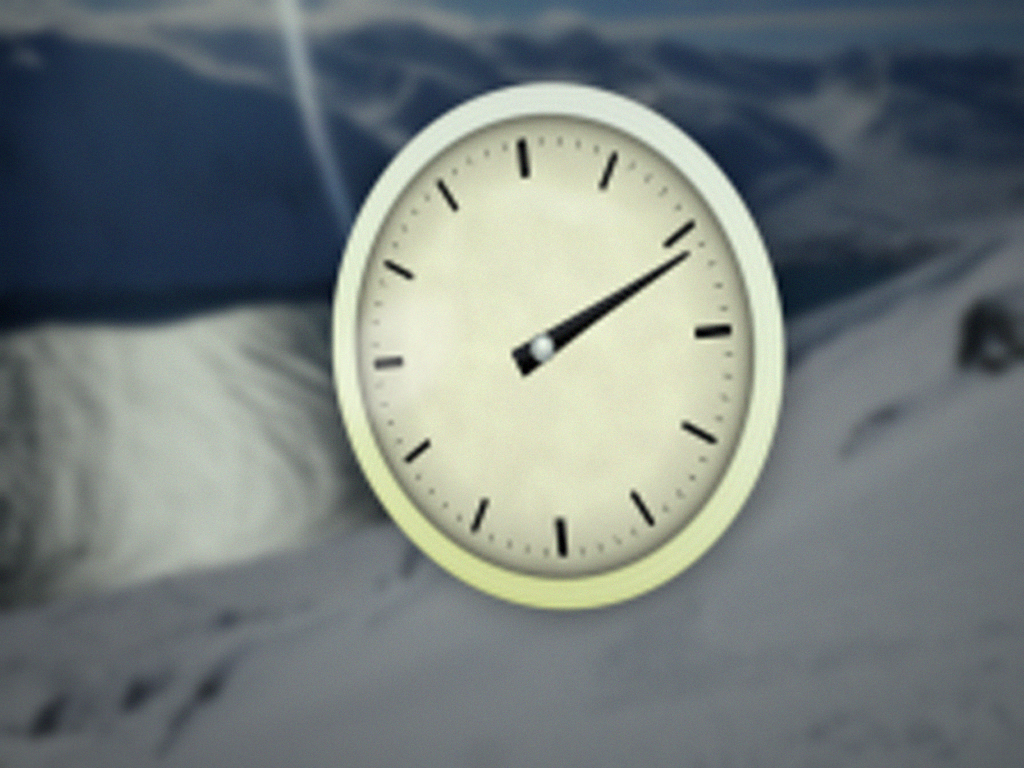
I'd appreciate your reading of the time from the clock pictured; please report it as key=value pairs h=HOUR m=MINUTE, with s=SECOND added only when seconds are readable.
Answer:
h=2 m=11
